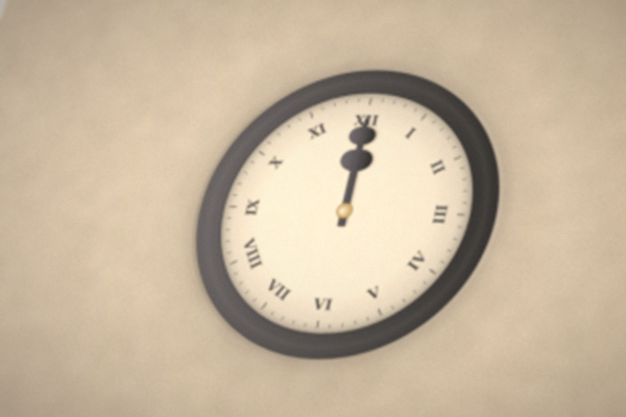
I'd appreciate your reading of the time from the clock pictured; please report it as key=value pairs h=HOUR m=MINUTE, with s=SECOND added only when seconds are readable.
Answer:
h=12 m=0
